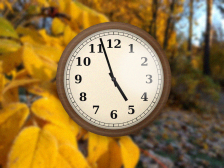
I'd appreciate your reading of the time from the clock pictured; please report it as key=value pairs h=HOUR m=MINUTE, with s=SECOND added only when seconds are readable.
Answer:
h=4 m=57
